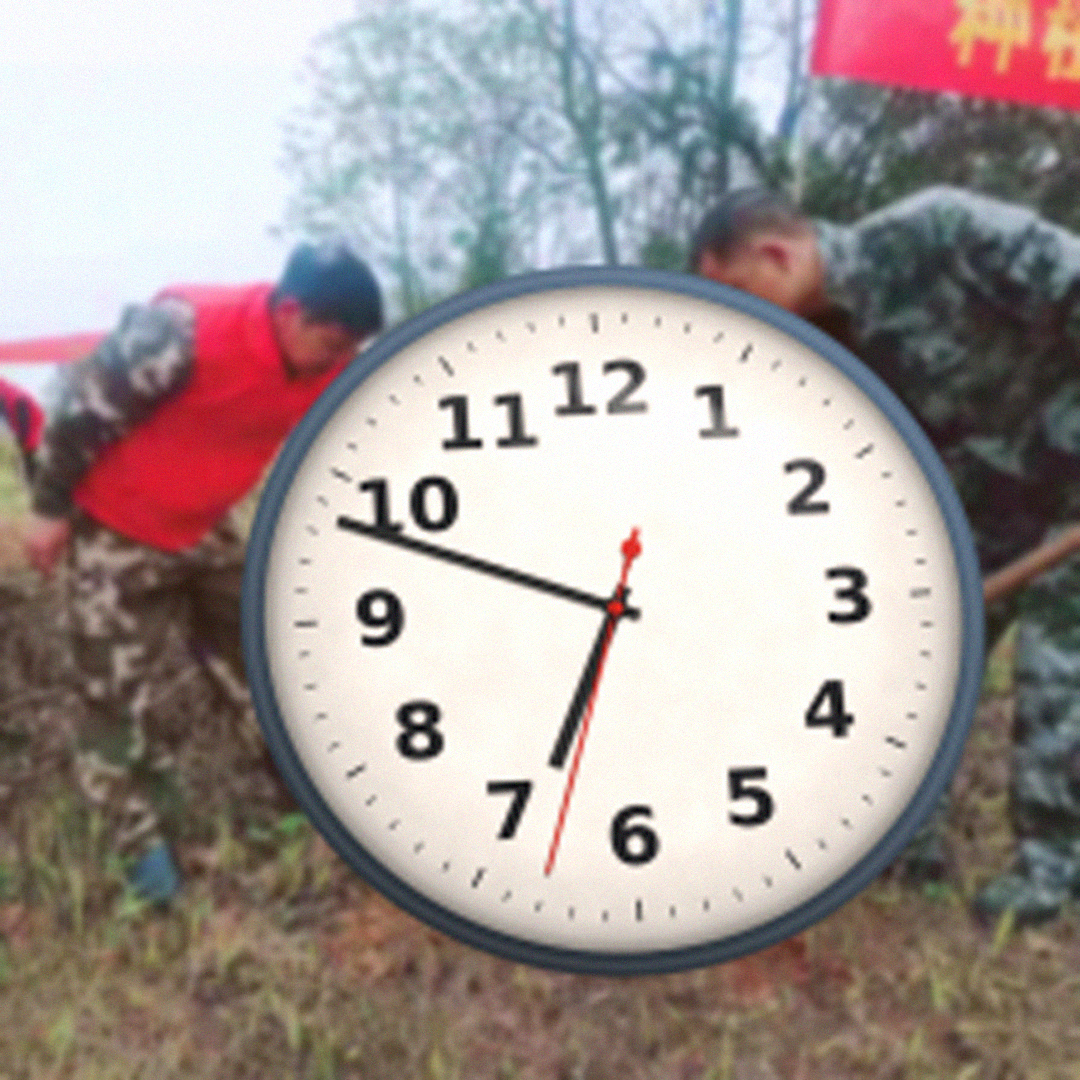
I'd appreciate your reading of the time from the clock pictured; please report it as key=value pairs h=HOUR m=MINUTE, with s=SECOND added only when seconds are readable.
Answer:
h=6 m=48 s=33
